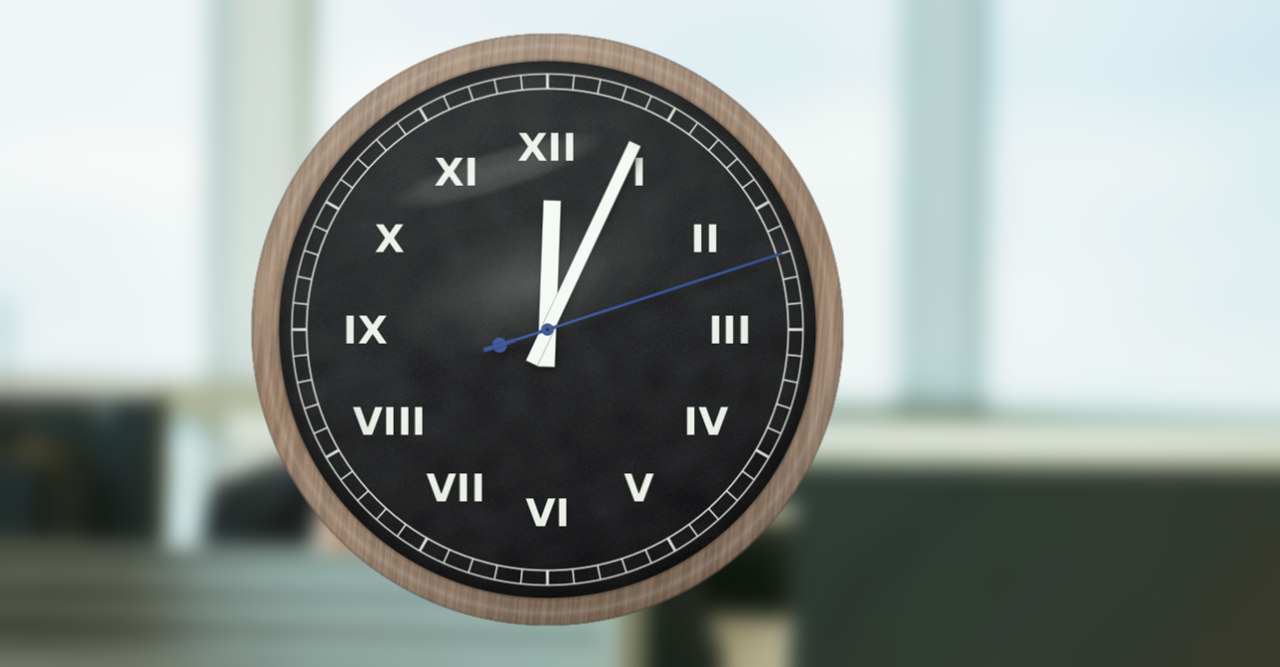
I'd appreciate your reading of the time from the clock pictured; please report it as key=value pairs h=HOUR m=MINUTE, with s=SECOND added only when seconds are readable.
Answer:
h=12 m=4 s=12
